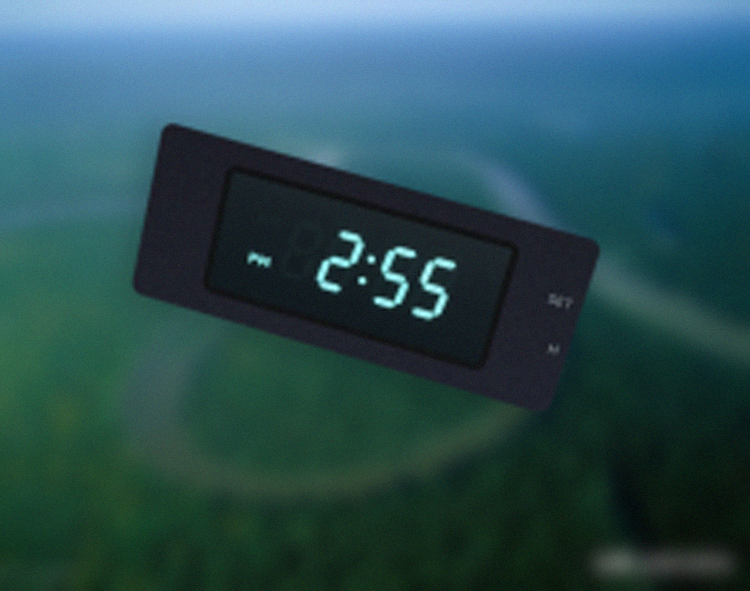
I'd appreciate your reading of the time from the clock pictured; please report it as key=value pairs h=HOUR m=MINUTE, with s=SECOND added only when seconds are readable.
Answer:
h=2 m=55
